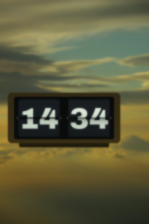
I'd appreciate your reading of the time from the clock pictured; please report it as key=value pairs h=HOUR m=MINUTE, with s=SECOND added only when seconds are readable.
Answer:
h=14 m=34
